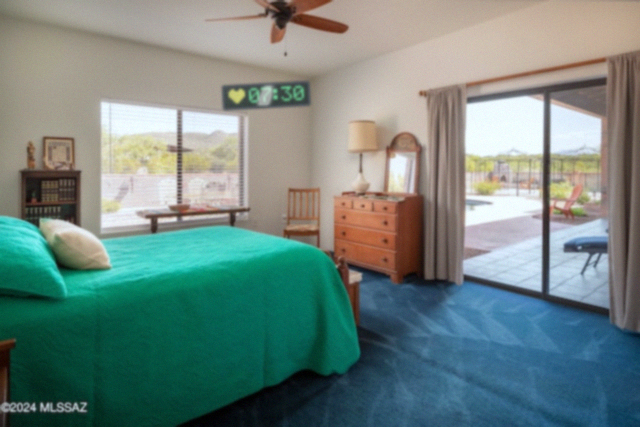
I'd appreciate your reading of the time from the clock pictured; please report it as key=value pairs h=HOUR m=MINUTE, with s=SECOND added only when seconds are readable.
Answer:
h=7 m=30
